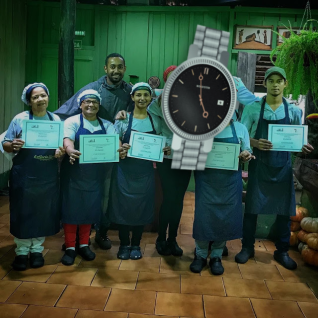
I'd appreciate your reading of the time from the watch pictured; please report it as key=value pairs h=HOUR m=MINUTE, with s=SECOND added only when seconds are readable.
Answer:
h=4 m=58
